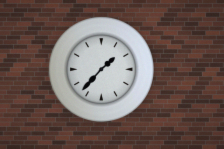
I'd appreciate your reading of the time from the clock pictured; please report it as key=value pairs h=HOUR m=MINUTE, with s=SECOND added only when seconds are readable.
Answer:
h=1 m=37
